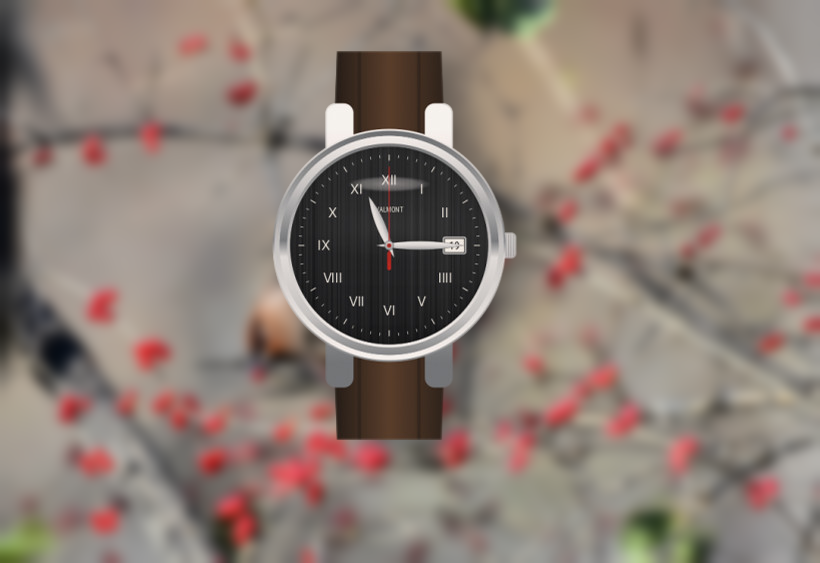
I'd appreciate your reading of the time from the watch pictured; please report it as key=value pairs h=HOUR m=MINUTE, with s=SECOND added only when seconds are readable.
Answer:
h=11 m=15 s=0
